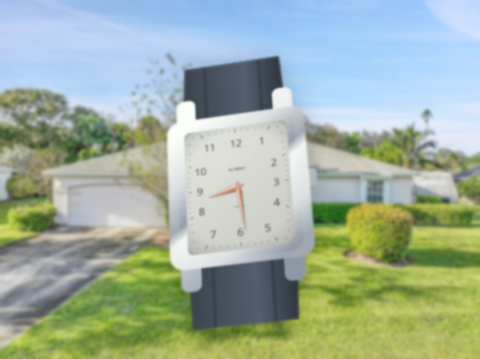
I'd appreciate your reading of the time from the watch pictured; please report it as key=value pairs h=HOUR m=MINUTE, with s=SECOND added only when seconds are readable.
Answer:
h=8 m=29
